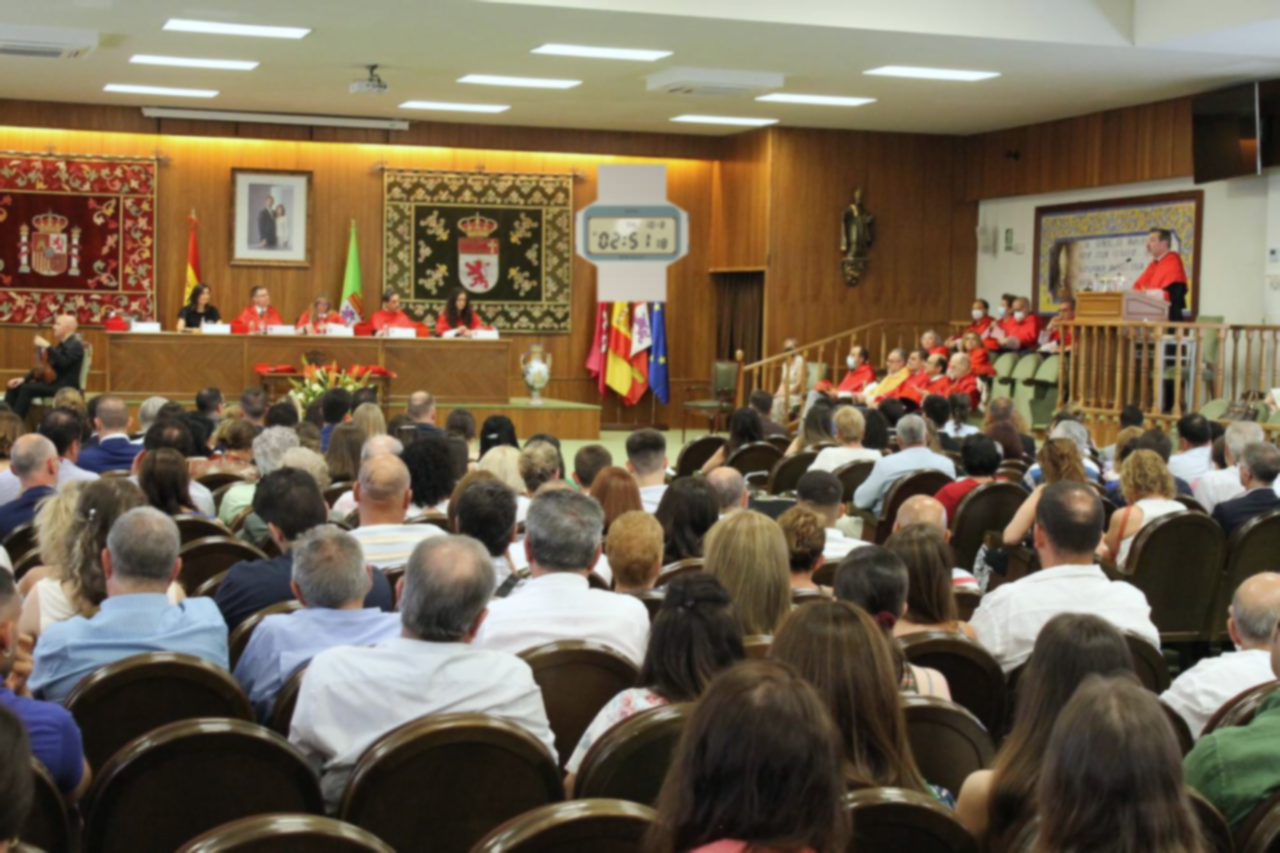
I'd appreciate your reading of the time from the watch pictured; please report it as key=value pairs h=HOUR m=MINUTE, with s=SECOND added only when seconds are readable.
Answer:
h=2 m=51
